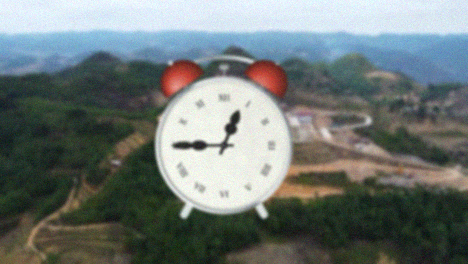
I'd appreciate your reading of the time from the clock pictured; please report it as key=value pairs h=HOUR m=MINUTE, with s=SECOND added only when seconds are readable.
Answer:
h=12 m=45
